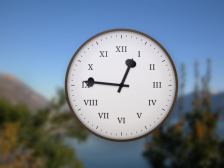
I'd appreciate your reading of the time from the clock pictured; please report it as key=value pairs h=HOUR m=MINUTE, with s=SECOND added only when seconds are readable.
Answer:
h=12 m=46
